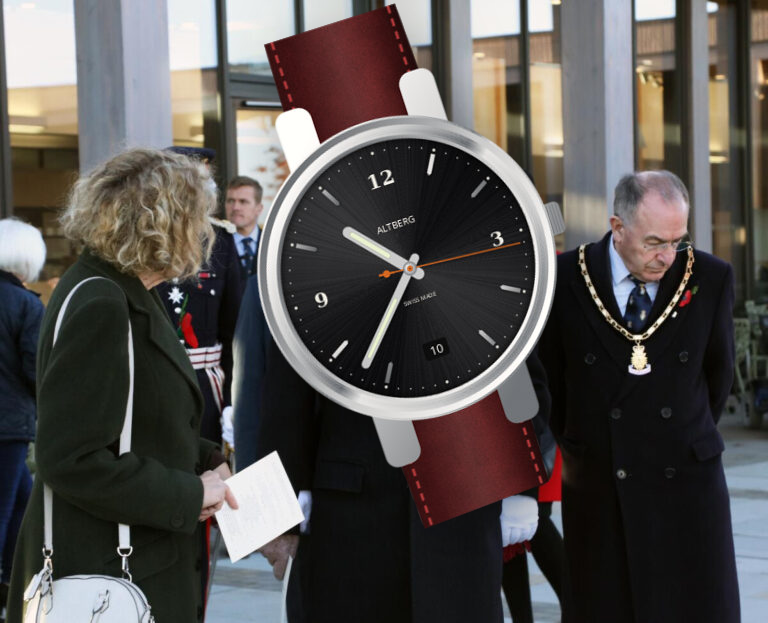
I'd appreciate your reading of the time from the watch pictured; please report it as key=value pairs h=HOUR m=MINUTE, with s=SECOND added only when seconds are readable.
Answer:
h=10 m=37 s=16
